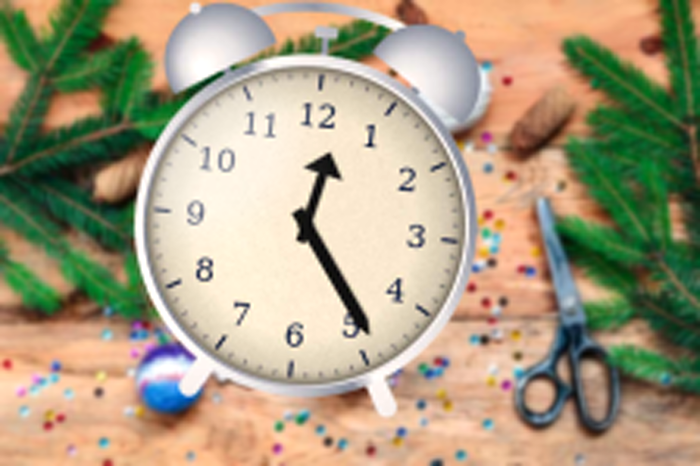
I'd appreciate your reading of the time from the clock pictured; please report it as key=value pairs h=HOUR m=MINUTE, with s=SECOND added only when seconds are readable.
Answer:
h=12 m=24
